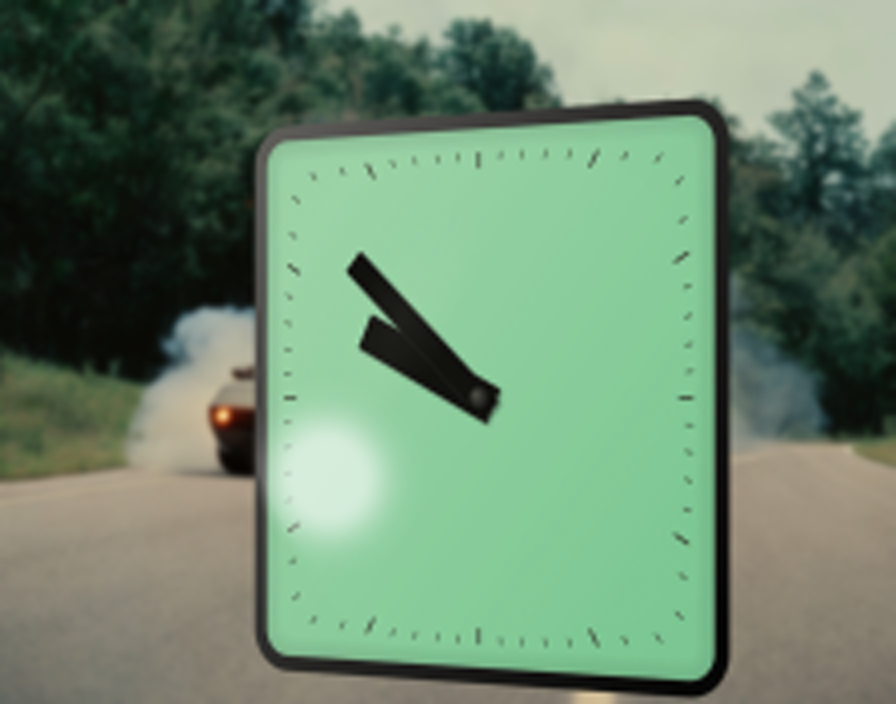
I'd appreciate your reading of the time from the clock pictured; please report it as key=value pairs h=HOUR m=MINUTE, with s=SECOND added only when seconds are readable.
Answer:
h=9 m=52
